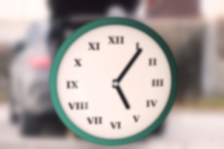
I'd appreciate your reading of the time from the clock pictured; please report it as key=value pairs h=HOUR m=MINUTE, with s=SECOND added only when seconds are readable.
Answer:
h=5 m=6
